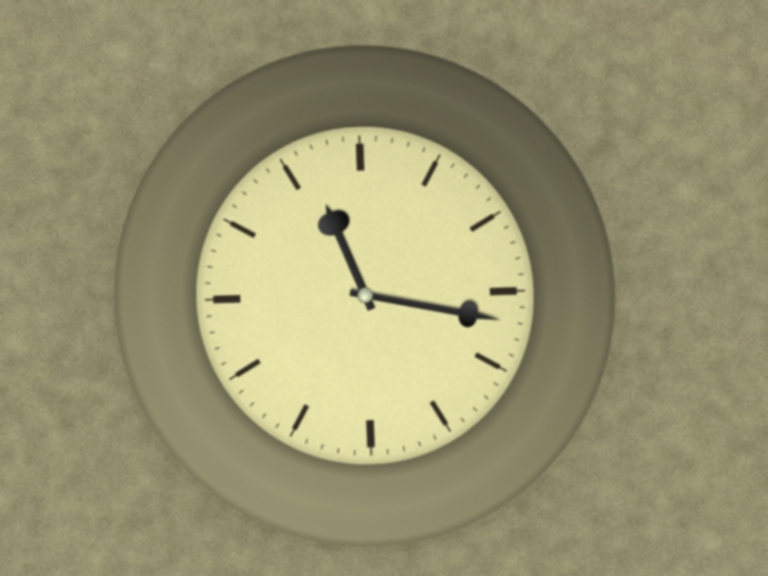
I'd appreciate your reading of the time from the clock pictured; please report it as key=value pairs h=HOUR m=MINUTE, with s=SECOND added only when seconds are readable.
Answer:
h=11 m=17
